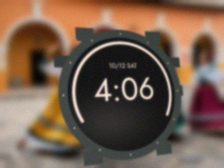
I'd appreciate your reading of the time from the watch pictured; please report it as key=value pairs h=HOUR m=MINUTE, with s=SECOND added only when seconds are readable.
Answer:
h=4 m=6
